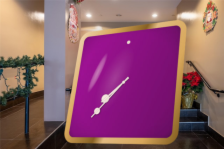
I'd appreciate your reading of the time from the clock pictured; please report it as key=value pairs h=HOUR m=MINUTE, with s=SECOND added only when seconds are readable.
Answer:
h=7 m=37
